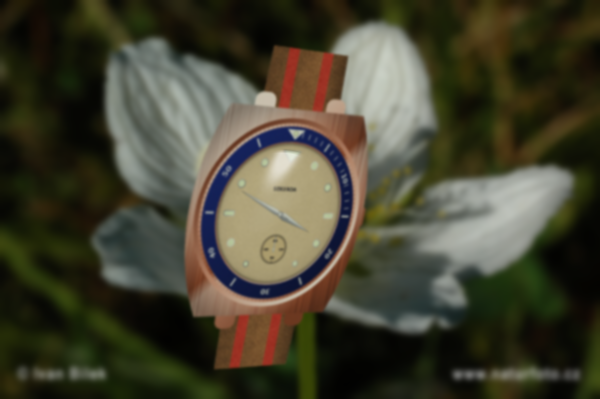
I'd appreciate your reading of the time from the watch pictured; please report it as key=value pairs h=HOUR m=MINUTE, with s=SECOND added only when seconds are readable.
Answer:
h=3 m=49
